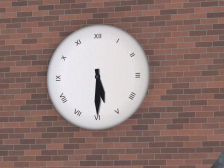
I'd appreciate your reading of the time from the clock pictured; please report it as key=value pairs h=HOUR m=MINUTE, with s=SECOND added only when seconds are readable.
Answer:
h=5 m=30
